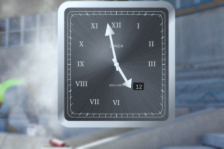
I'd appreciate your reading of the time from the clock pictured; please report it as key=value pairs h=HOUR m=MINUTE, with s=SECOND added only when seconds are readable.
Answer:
h=4 m=58
